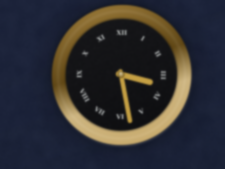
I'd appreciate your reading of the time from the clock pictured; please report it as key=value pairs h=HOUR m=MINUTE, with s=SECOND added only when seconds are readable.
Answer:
h=3 m=28
